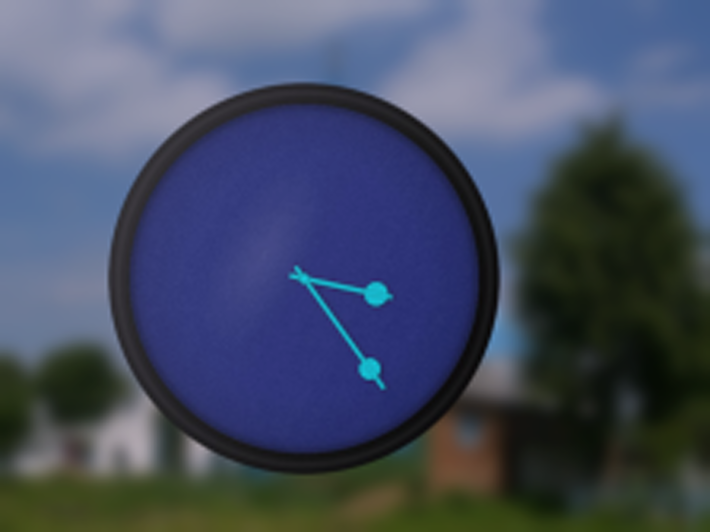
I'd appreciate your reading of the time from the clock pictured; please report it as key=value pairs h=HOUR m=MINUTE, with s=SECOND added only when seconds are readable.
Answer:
h=3 m=24
